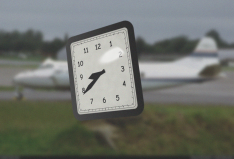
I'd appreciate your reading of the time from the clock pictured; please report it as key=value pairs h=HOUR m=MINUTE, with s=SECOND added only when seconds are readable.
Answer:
h=8 m=39
